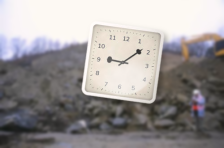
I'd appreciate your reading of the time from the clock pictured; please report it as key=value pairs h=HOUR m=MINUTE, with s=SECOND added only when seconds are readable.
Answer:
h=9 m=8
